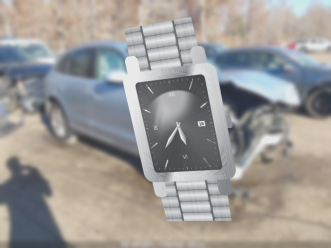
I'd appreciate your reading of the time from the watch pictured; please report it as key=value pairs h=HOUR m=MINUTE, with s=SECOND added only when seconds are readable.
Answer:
h=5 m=37
